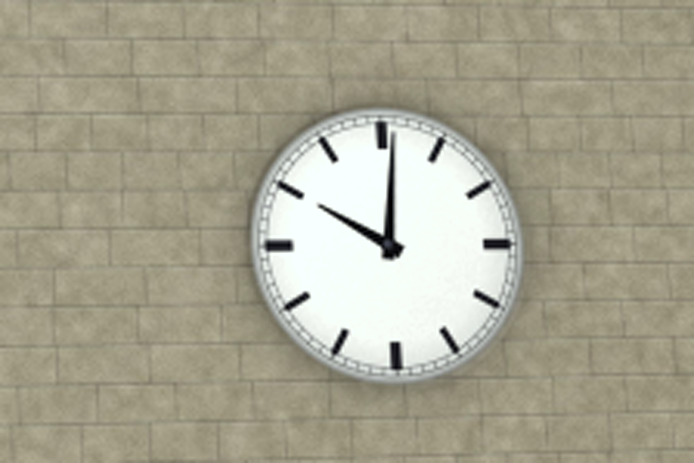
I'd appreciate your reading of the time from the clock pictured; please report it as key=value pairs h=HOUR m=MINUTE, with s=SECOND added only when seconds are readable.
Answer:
h=10 m=1
